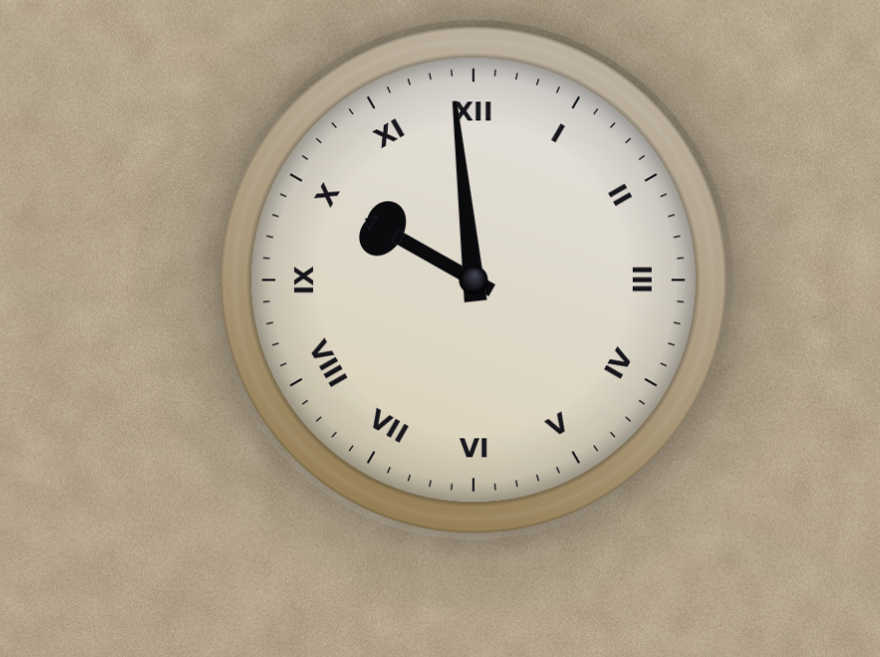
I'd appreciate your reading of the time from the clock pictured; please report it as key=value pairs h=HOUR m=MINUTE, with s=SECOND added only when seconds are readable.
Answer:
h=9 m=59
